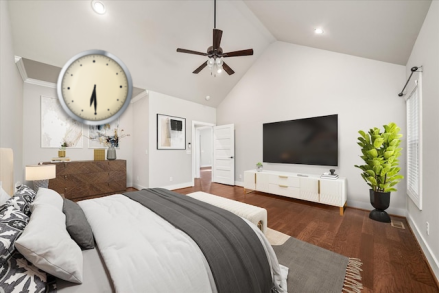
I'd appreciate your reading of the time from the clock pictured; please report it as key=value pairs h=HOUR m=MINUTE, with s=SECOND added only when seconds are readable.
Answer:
h=6 m=30
